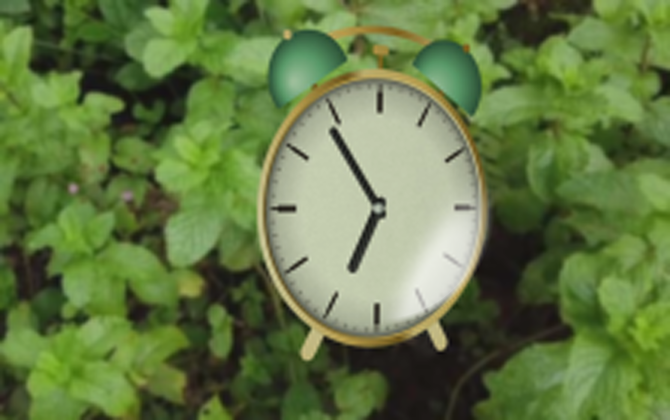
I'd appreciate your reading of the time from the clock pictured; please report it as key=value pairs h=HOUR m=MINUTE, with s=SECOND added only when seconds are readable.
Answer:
h=6 m=54
